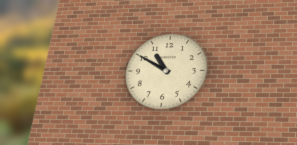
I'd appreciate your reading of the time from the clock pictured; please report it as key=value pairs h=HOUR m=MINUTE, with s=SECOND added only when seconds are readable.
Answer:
h=10 m=50
